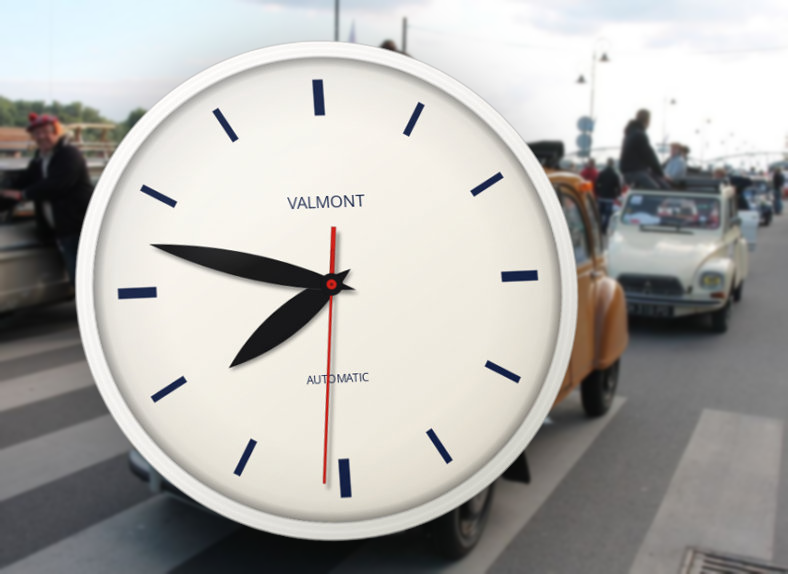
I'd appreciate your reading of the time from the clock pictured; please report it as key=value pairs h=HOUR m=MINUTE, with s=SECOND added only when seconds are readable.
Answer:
h=7 m=47 s=31
